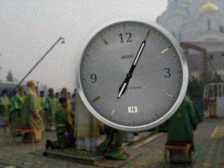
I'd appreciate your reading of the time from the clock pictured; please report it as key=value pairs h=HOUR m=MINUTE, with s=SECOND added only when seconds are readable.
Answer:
h=7 m=5
